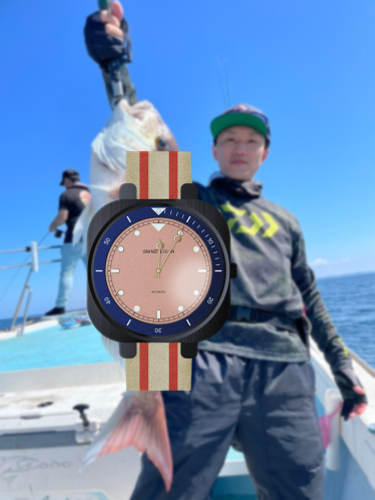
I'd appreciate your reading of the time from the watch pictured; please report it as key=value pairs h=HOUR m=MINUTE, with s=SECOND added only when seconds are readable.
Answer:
h=12 m=5
